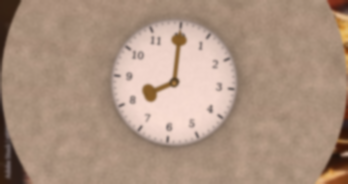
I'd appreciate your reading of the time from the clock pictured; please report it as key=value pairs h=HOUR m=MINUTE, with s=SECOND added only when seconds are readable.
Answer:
h=8 m=0
